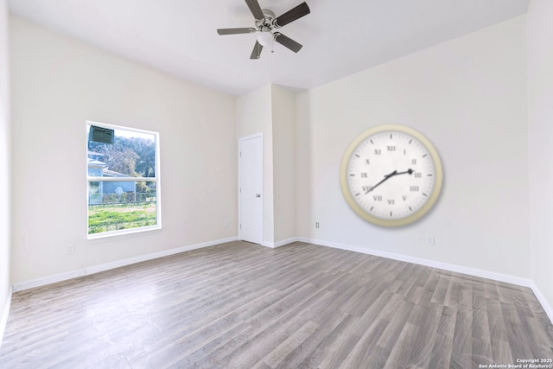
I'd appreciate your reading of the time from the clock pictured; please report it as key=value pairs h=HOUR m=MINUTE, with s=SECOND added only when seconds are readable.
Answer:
h=2 m=39
